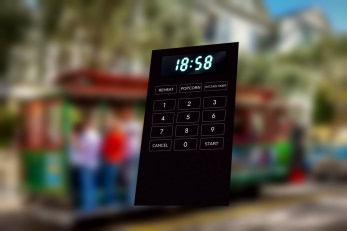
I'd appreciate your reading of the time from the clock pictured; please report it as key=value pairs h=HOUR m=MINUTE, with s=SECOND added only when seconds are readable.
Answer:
h=18 m=58
